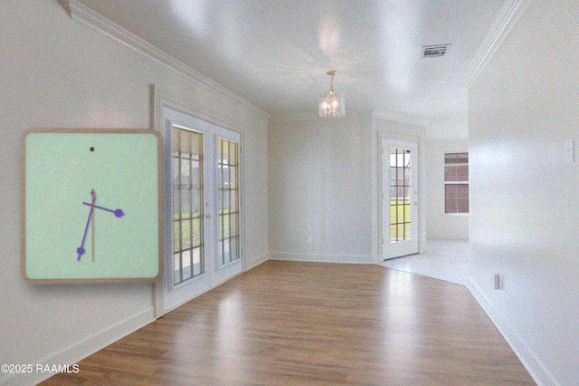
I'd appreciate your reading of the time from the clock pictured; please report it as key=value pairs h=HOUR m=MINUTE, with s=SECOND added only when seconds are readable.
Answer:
h=3 m=32 s=30
